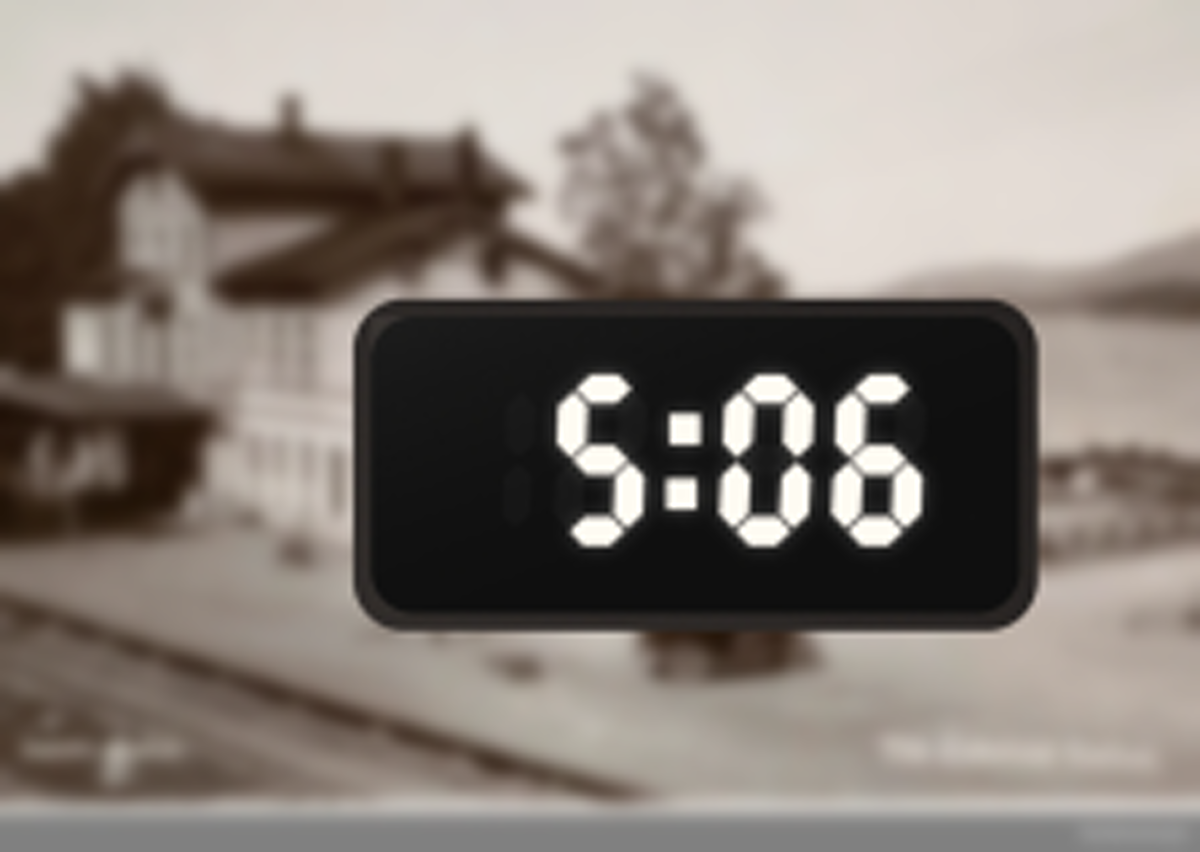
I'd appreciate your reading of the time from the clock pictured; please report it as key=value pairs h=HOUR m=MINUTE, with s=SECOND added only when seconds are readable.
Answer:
h=5 m=6
